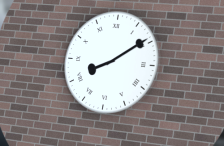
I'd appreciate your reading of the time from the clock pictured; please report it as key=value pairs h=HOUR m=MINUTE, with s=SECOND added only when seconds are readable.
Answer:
h=8 m=9
